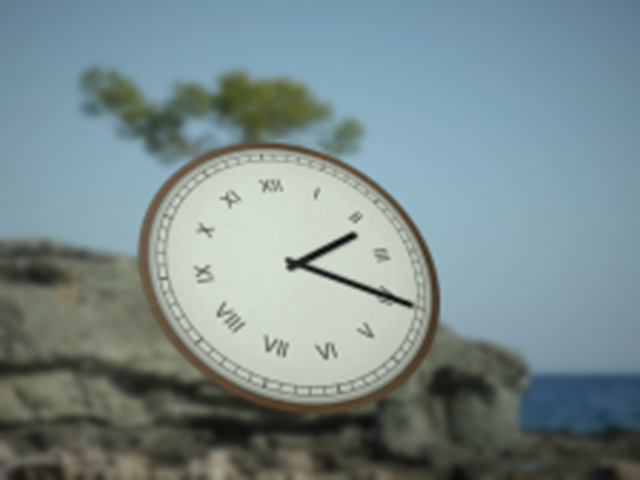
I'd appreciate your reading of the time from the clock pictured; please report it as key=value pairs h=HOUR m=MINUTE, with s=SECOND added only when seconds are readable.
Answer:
h=2 m=20
